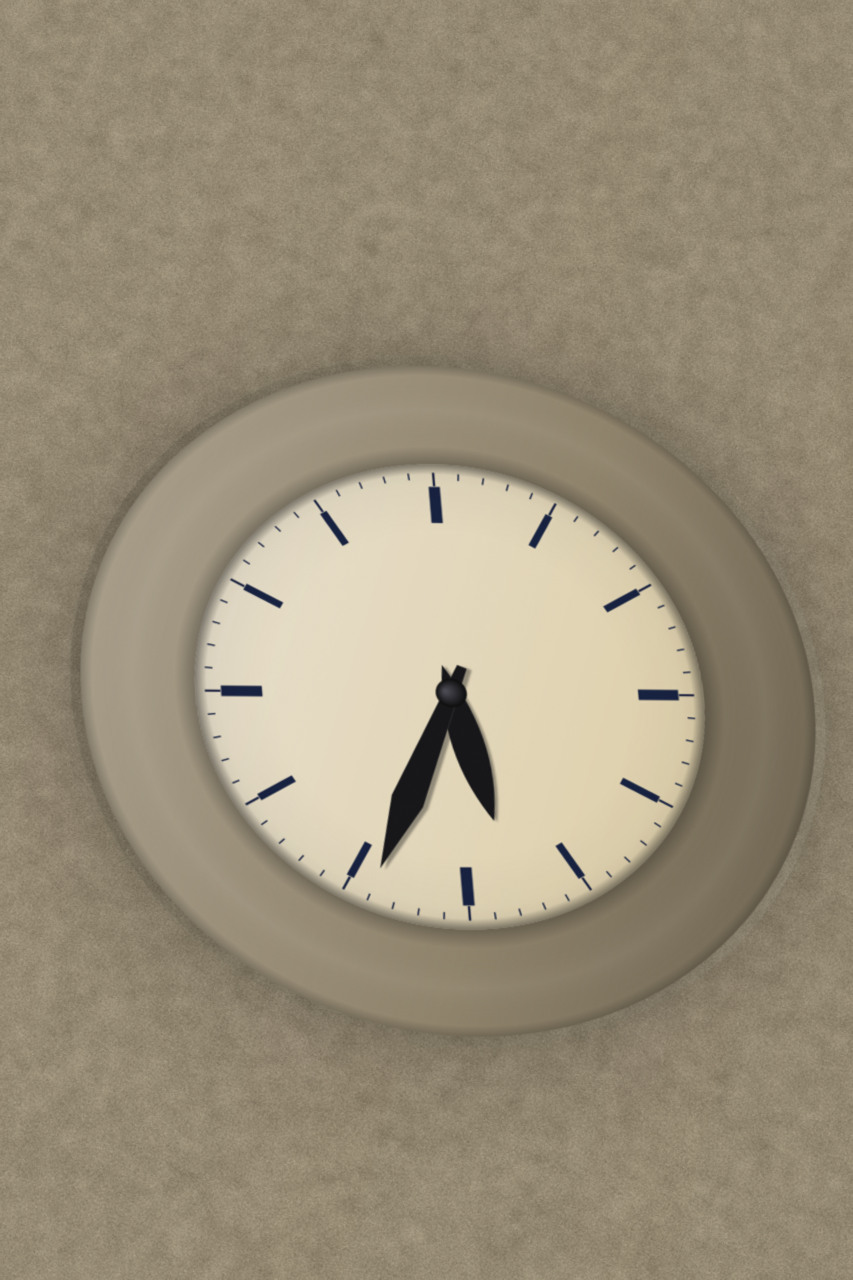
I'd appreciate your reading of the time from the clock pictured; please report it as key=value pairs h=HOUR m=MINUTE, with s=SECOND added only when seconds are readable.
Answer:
h=5 m=34
